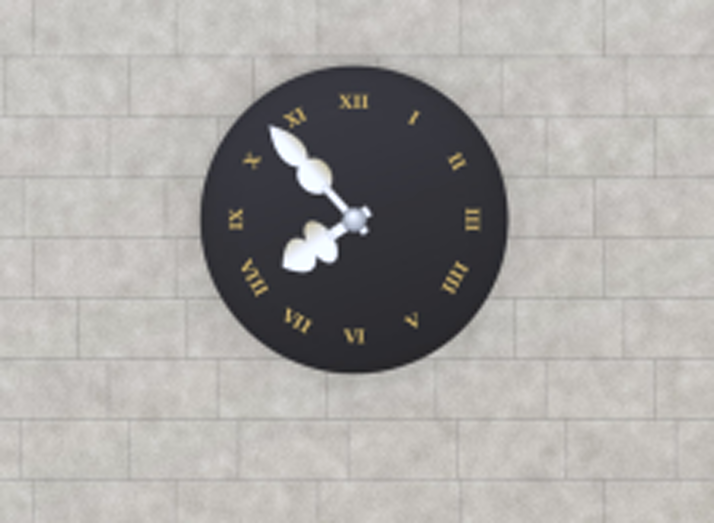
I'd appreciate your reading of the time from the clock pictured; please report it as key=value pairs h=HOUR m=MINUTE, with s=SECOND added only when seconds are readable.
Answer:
h=7 m=53
